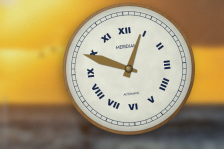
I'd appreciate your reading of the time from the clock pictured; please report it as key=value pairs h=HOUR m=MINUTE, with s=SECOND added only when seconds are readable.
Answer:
h=12 m=49
